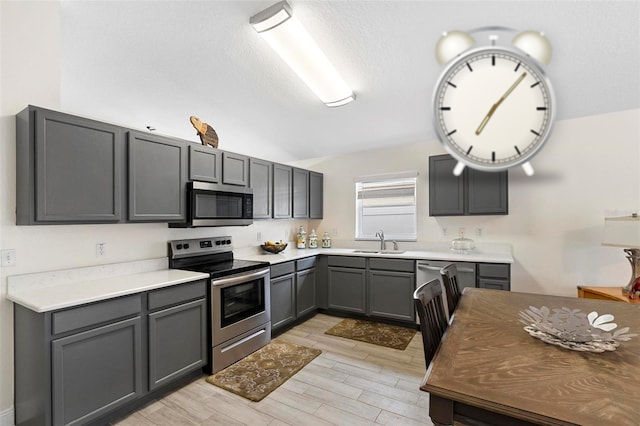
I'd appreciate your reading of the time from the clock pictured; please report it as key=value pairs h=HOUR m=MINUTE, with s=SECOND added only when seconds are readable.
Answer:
h=7 m=7
